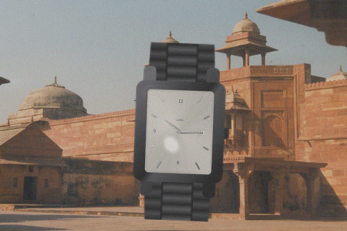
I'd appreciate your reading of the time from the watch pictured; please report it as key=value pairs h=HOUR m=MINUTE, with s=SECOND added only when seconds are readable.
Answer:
h=10 m=15
